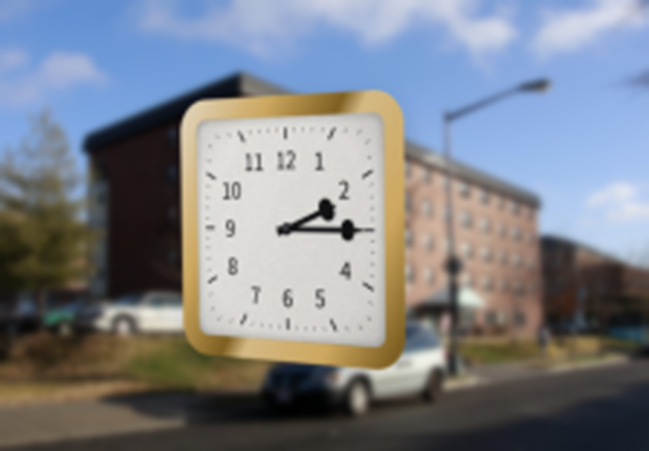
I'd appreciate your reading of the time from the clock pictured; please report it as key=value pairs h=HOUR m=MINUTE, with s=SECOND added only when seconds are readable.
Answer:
h=2 m=15
